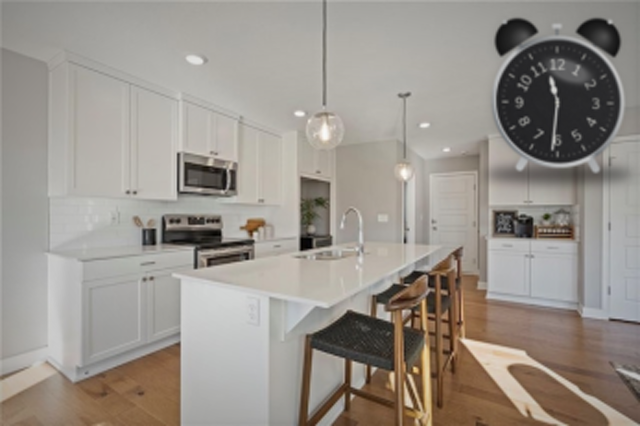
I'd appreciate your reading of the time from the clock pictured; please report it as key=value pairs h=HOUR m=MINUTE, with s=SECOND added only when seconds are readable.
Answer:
h=11 m=31
